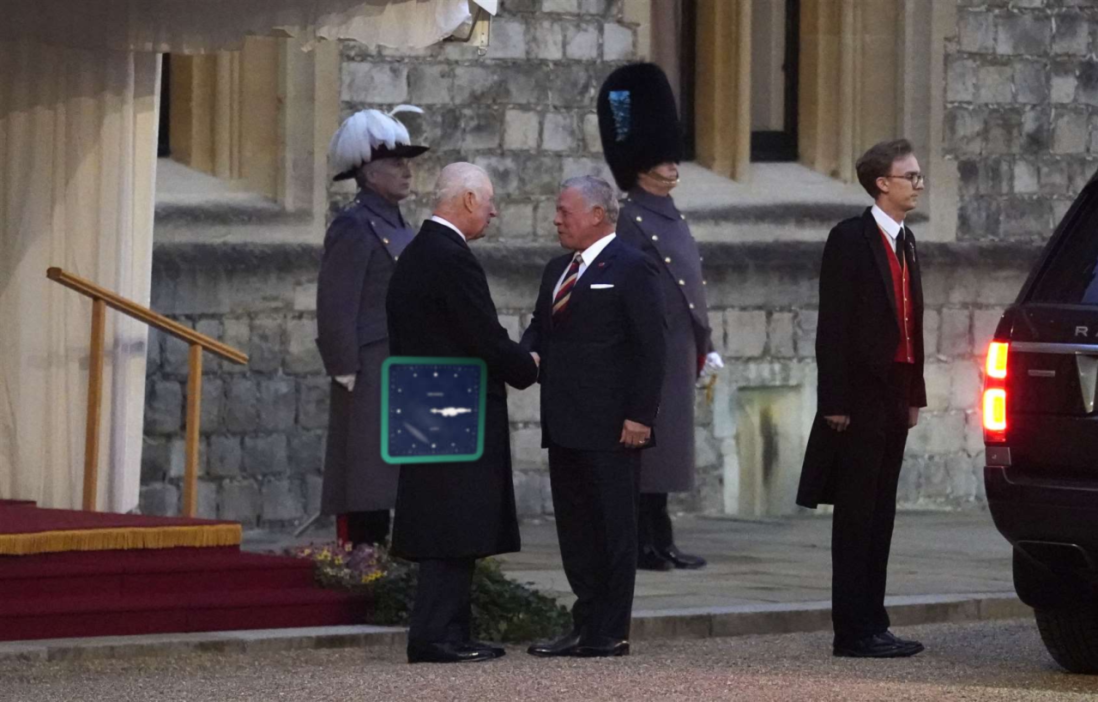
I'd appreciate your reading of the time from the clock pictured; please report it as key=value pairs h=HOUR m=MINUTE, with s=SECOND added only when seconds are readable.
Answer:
h=3 m=15
